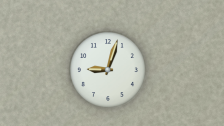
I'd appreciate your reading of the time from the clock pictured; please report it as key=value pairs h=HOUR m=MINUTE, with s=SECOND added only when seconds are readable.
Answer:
h=9 m=3
